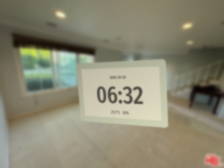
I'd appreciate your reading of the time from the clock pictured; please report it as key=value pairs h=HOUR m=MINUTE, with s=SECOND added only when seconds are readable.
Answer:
h=6 m=32
